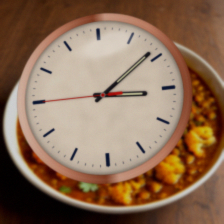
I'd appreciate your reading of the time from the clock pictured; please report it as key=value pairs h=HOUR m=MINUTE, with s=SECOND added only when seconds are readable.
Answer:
h=3 m=8 s=45
